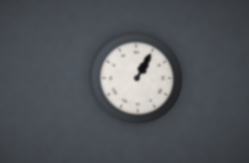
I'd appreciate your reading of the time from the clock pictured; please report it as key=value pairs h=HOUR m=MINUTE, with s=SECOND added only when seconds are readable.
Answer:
h=1 m=5
